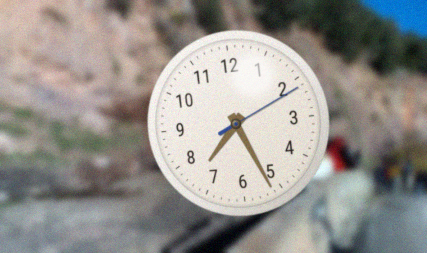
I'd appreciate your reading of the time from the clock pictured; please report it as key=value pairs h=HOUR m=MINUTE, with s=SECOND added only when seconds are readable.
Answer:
h=7 m=26 s=11
